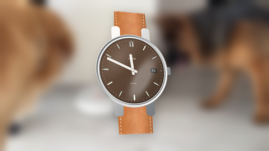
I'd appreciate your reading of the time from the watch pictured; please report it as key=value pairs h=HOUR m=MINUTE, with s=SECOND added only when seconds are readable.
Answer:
h=11 m=49
